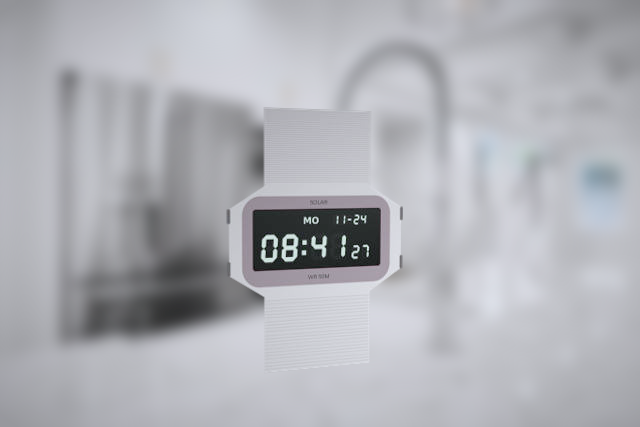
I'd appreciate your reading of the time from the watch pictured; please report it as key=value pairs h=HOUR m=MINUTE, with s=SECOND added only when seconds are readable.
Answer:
h=8 m=41 s=27
